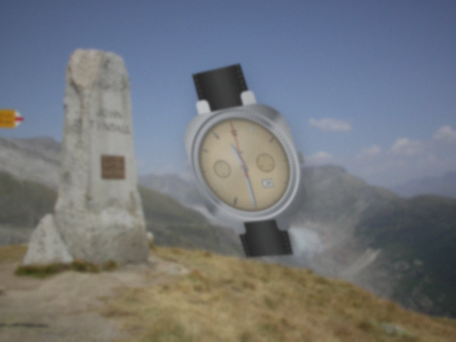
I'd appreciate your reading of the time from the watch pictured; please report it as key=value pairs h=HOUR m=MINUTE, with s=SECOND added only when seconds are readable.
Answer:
h=11 m=30
